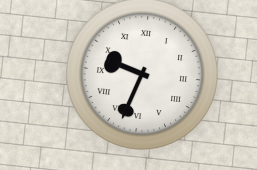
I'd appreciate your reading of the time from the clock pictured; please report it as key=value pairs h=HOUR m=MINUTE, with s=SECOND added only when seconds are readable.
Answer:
h=9 m=33
